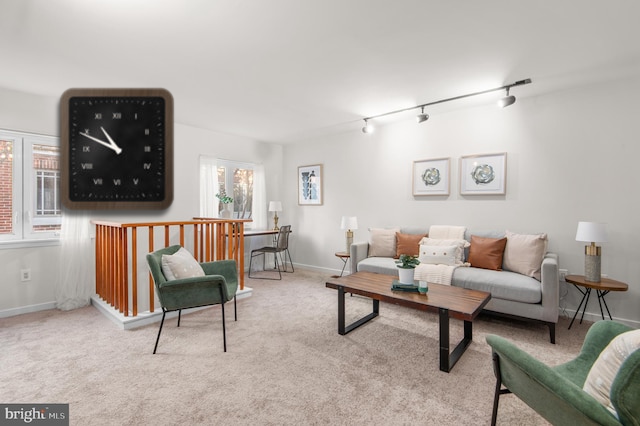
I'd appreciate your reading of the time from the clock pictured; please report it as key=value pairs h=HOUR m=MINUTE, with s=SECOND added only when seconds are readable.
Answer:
h=10 m=49
